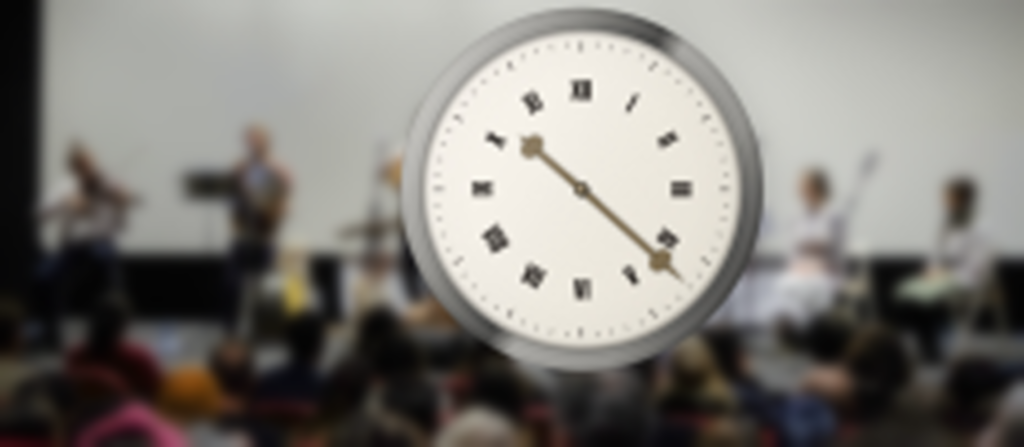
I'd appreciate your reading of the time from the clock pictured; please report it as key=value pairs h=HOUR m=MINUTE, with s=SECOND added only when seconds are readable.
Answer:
h=10 m=22
